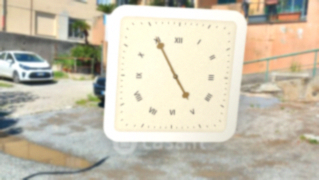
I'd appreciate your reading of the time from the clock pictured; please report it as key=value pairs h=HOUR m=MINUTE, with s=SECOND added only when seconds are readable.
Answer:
h=4 m=55
